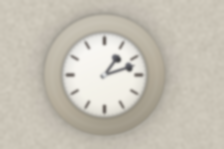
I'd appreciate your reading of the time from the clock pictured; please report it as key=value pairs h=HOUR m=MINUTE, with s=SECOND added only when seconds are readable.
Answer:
h=1 m=12
